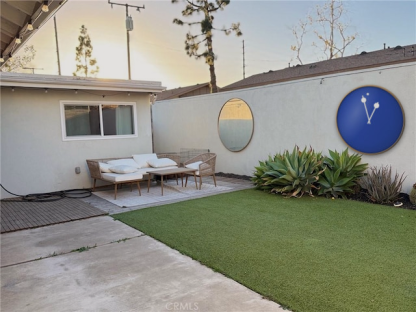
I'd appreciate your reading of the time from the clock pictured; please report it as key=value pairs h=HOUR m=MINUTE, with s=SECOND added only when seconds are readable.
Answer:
h=12 m=58
